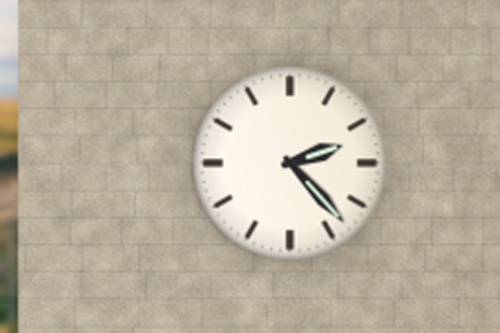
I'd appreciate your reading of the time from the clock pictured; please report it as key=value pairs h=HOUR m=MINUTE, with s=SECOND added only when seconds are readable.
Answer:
h=2 m=23
